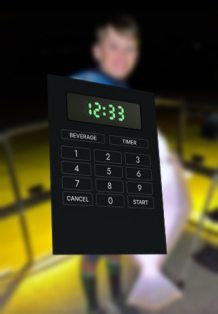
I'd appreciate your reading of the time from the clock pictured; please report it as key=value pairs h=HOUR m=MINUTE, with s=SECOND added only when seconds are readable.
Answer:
h=12 m=33
